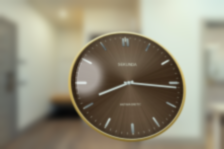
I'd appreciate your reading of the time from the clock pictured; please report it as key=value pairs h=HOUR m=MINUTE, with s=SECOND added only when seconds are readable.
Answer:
h=8 m=16
